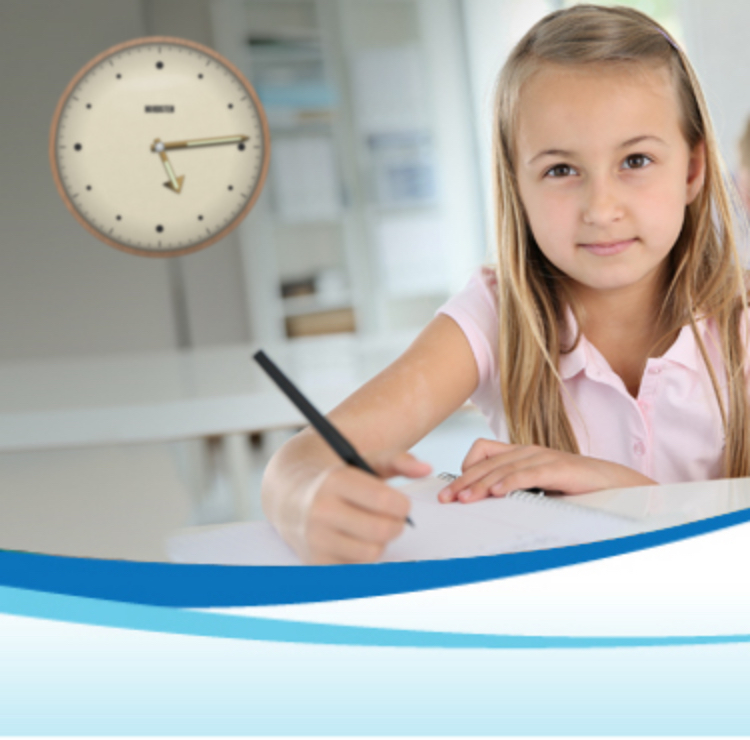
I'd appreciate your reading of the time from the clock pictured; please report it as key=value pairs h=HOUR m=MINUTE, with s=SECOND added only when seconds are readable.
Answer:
h=5 m=14
